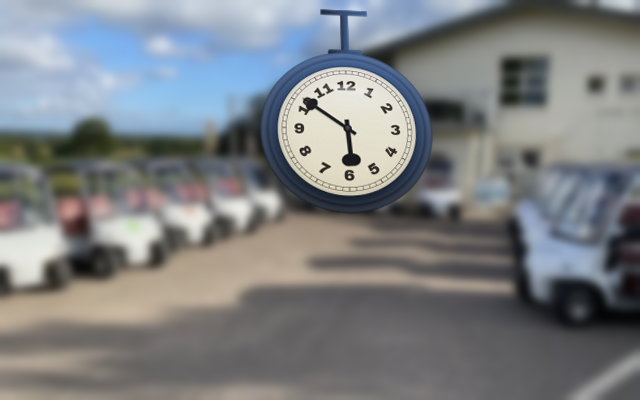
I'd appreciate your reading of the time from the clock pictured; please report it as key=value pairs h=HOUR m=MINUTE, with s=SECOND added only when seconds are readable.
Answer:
h=5 m=51
